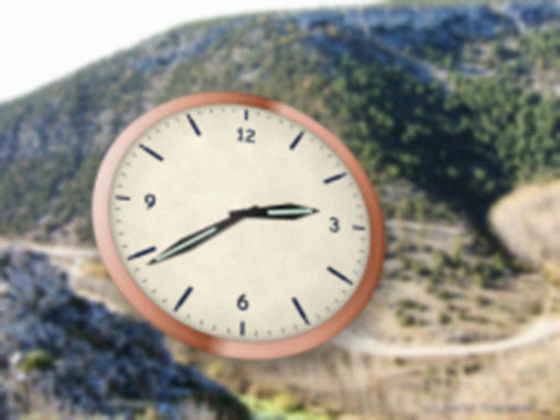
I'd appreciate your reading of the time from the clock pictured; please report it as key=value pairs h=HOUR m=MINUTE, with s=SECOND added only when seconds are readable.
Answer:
h=2 m=39
